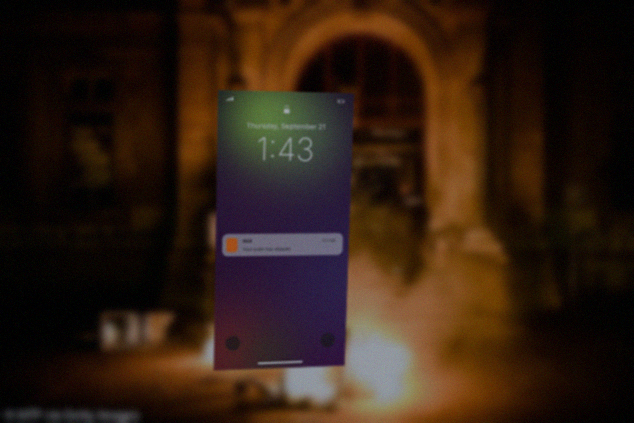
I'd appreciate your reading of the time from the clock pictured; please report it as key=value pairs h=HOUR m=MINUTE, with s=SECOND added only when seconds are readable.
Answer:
h=1 m=43
